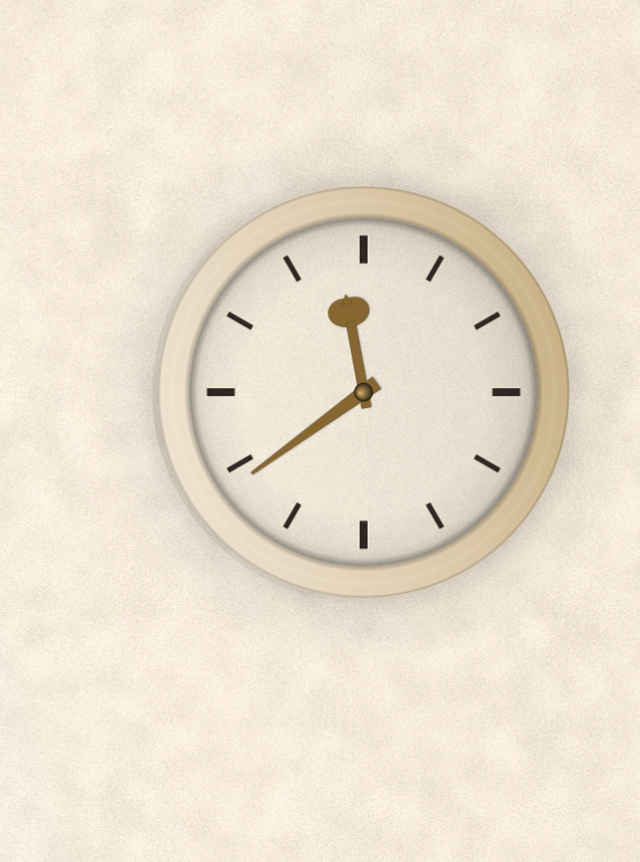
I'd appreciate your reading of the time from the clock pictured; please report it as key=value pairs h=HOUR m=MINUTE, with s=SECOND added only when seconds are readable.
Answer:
h=11 m=39
